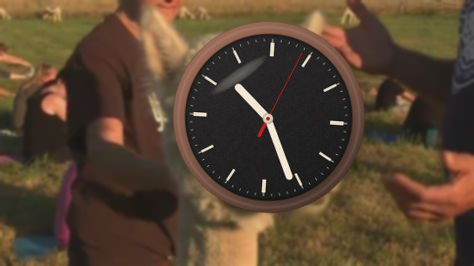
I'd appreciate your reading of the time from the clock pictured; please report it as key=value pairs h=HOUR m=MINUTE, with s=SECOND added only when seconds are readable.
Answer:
h=10 m=26 s=4
